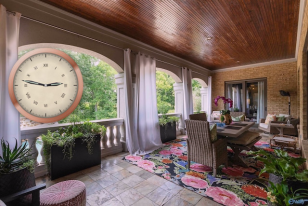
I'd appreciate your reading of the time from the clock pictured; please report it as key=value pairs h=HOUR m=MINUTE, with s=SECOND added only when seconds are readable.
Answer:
h=2 m=47
